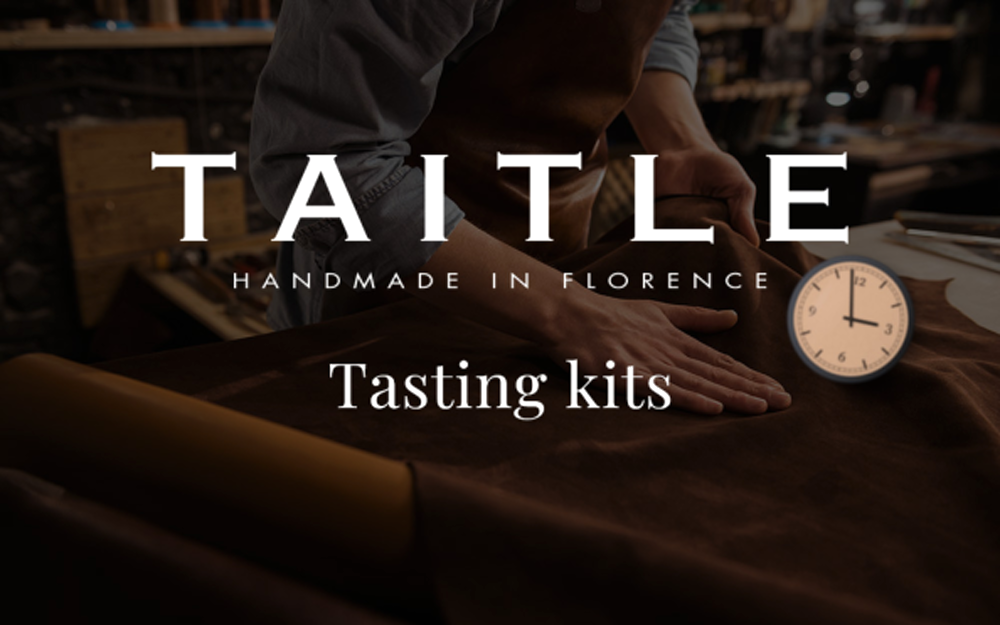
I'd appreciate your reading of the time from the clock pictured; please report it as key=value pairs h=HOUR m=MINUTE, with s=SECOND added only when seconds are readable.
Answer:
h=2 m=58
